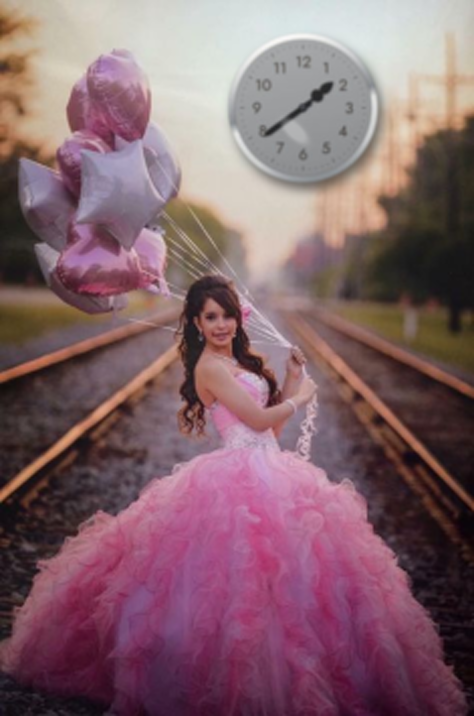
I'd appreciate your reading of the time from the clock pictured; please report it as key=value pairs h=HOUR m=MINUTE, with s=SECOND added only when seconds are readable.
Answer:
h=1 m=39
